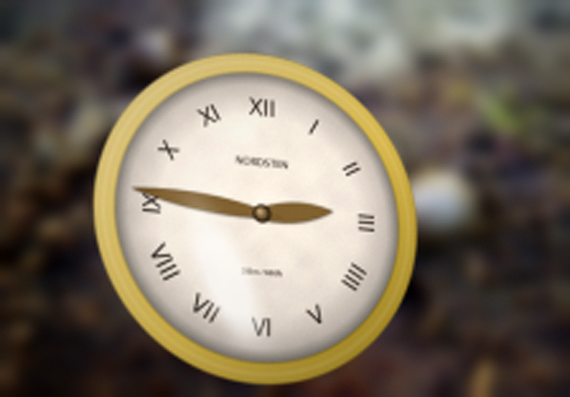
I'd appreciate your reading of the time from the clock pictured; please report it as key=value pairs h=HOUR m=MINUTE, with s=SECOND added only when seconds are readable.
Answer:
h=2 m=46
